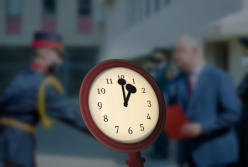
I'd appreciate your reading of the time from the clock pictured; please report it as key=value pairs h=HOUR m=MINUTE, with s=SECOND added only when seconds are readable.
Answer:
h=1 m=0
